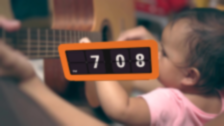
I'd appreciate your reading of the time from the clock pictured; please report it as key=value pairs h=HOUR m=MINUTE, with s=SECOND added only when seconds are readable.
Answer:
h=7 m=8
